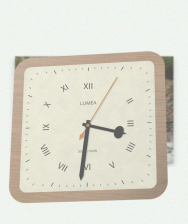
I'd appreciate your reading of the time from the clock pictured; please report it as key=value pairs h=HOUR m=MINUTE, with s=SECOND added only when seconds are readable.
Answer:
h=3 m=31 s=5
